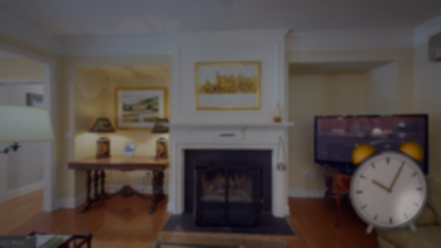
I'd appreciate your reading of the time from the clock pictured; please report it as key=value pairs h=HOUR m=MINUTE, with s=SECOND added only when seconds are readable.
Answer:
h=10 m=5
